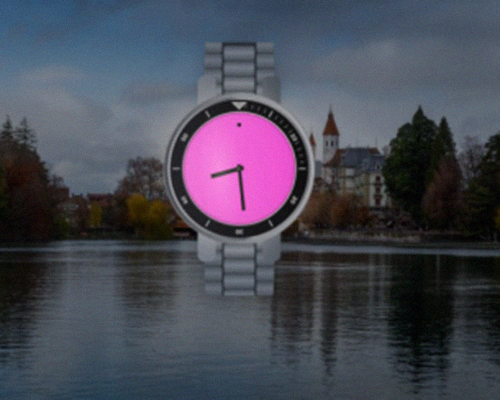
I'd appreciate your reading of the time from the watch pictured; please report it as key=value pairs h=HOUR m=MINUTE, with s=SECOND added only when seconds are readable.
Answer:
h=8 m=29
